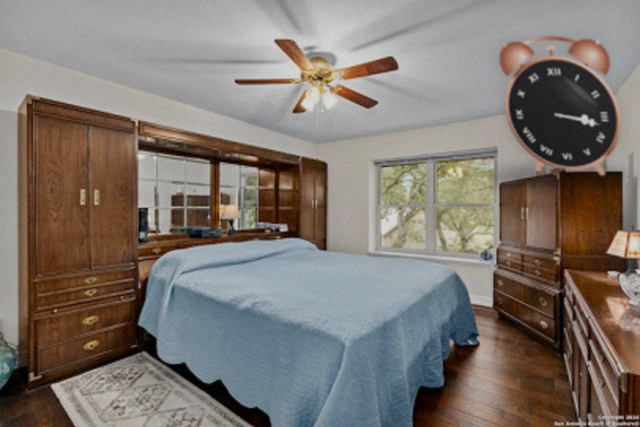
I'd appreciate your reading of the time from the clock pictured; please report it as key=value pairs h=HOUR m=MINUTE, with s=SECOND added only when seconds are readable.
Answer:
h=3 m=17
